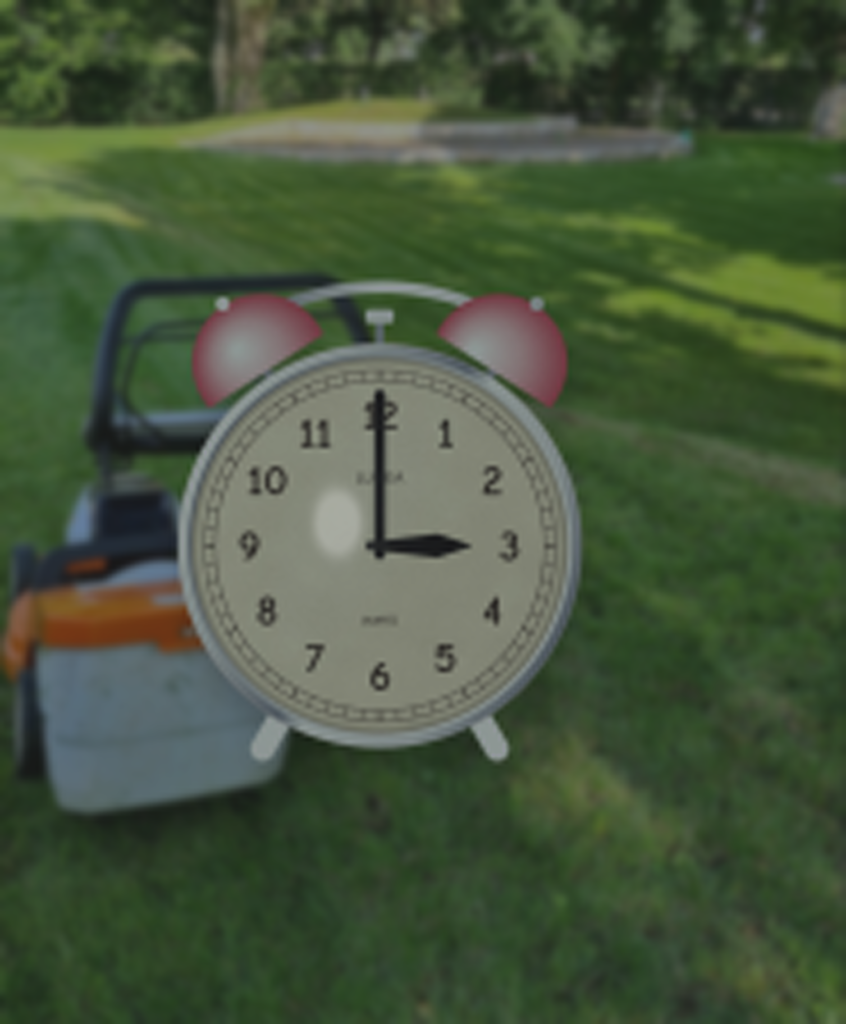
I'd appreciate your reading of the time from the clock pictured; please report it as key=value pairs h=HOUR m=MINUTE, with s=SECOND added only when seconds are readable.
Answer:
h=3 m=0
